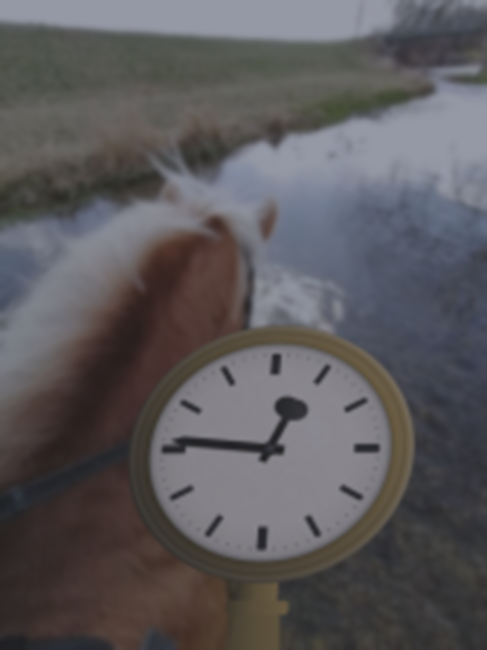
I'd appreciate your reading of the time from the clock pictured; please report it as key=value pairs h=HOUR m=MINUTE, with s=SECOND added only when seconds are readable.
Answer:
h=12 m=46
